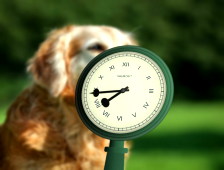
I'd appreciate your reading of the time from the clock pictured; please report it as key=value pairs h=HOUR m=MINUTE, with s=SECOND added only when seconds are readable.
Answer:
h=7 m=44
